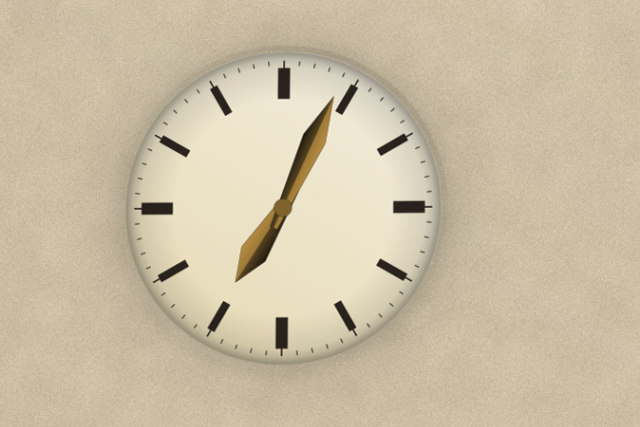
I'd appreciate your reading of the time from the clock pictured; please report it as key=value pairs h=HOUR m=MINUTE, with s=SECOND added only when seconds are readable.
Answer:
h=7 m=4
